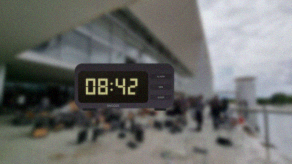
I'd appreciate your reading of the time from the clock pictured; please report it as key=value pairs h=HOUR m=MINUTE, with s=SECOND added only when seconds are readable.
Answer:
h=8 m=42
